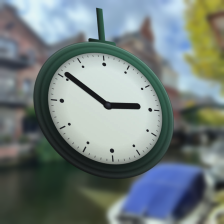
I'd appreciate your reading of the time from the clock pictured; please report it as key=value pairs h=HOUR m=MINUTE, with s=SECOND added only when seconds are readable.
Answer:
h=2 m=51
